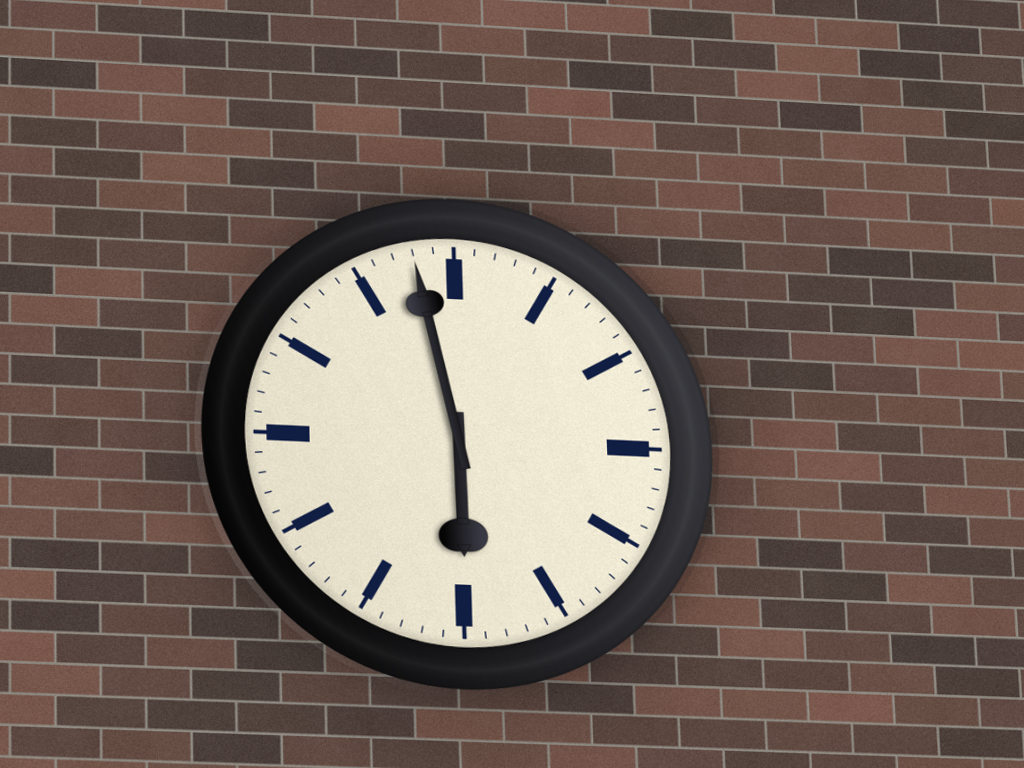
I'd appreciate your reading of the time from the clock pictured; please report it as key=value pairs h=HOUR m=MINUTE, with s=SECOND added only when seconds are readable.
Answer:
h=5 m=58
